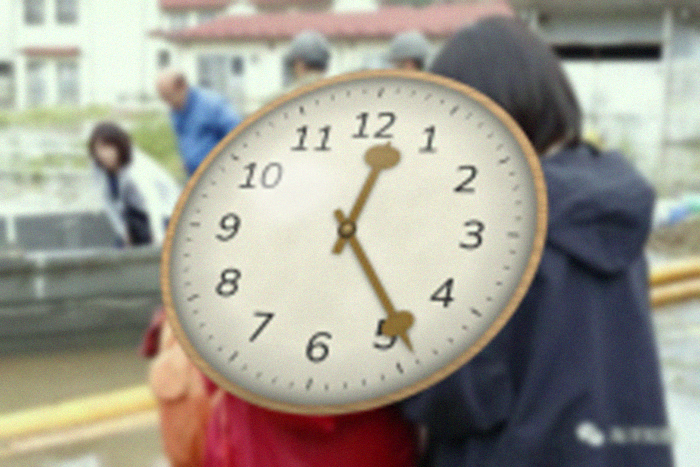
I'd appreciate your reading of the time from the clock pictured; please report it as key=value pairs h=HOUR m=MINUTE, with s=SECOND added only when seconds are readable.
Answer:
h=12 m=24
